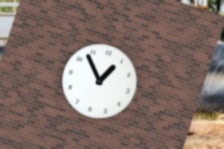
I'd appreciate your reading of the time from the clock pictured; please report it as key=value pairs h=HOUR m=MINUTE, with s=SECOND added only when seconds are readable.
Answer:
h=12 m=53
